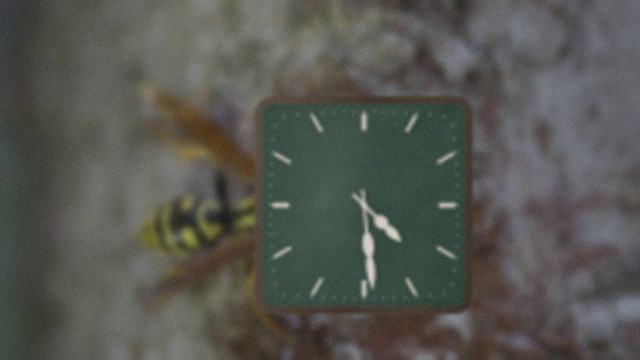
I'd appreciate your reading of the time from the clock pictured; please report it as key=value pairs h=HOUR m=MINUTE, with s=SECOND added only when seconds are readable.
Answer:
h=4 m=29
